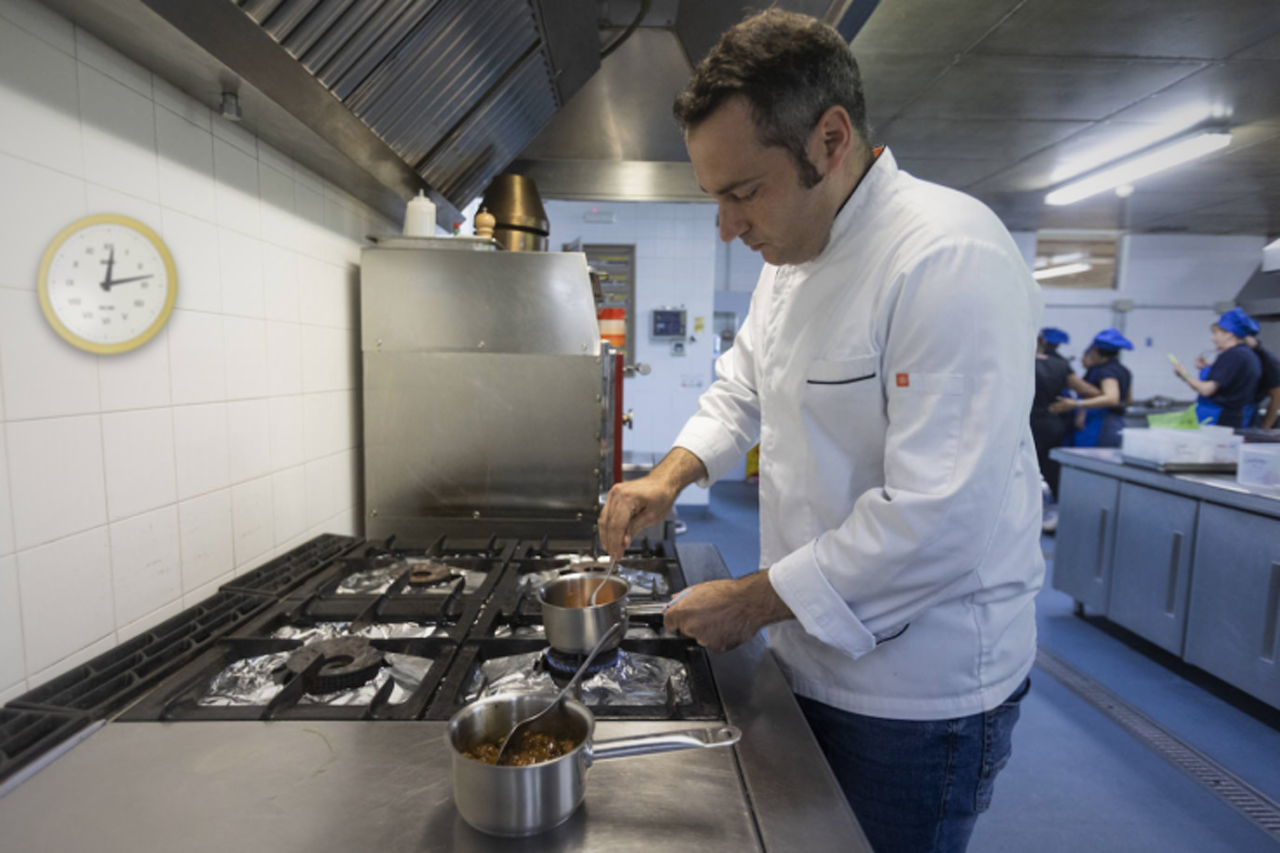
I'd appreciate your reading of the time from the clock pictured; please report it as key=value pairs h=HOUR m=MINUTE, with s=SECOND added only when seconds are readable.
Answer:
h=12 m=13
